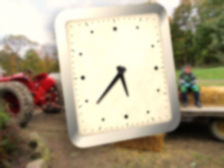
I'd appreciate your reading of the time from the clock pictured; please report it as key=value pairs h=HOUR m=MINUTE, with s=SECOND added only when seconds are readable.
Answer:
h=5 m=38
